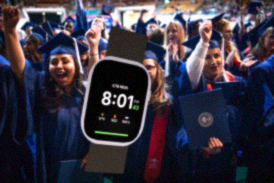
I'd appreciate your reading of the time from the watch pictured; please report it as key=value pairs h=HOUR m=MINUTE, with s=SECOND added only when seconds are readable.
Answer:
h=8 m=1
